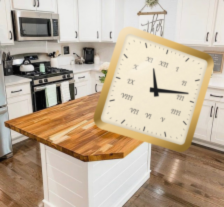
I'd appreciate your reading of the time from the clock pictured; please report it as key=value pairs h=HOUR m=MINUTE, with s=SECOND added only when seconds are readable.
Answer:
h=11 m=13
